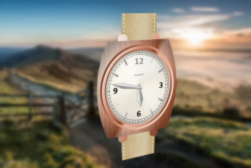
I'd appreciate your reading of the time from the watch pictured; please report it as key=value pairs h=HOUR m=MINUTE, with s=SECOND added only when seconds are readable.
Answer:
h=5 m=47
